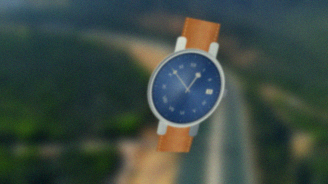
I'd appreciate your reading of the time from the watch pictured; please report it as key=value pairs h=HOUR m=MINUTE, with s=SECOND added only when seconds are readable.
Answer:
h=12 m=52
